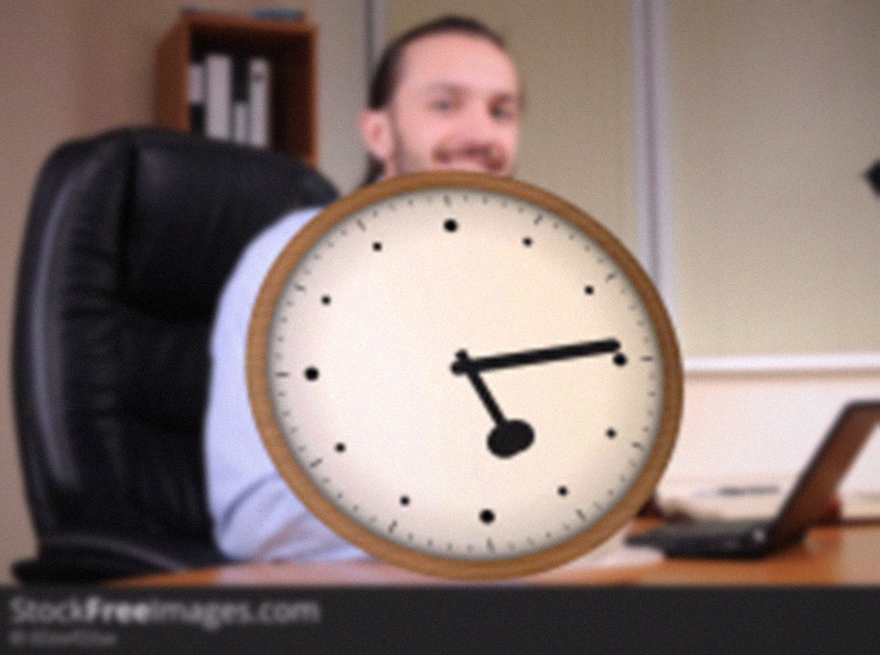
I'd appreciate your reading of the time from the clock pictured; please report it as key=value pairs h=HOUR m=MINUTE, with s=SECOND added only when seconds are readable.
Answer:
h=5 m=14
